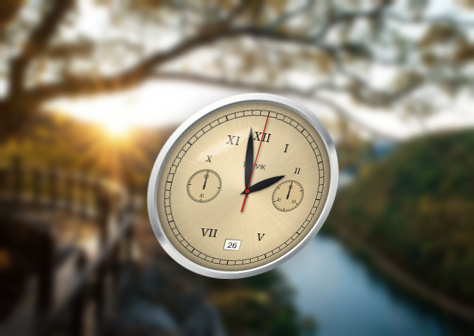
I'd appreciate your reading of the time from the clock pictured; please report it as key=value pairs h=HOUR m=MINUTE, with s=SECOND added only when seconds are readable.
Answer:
h=1 m=58
